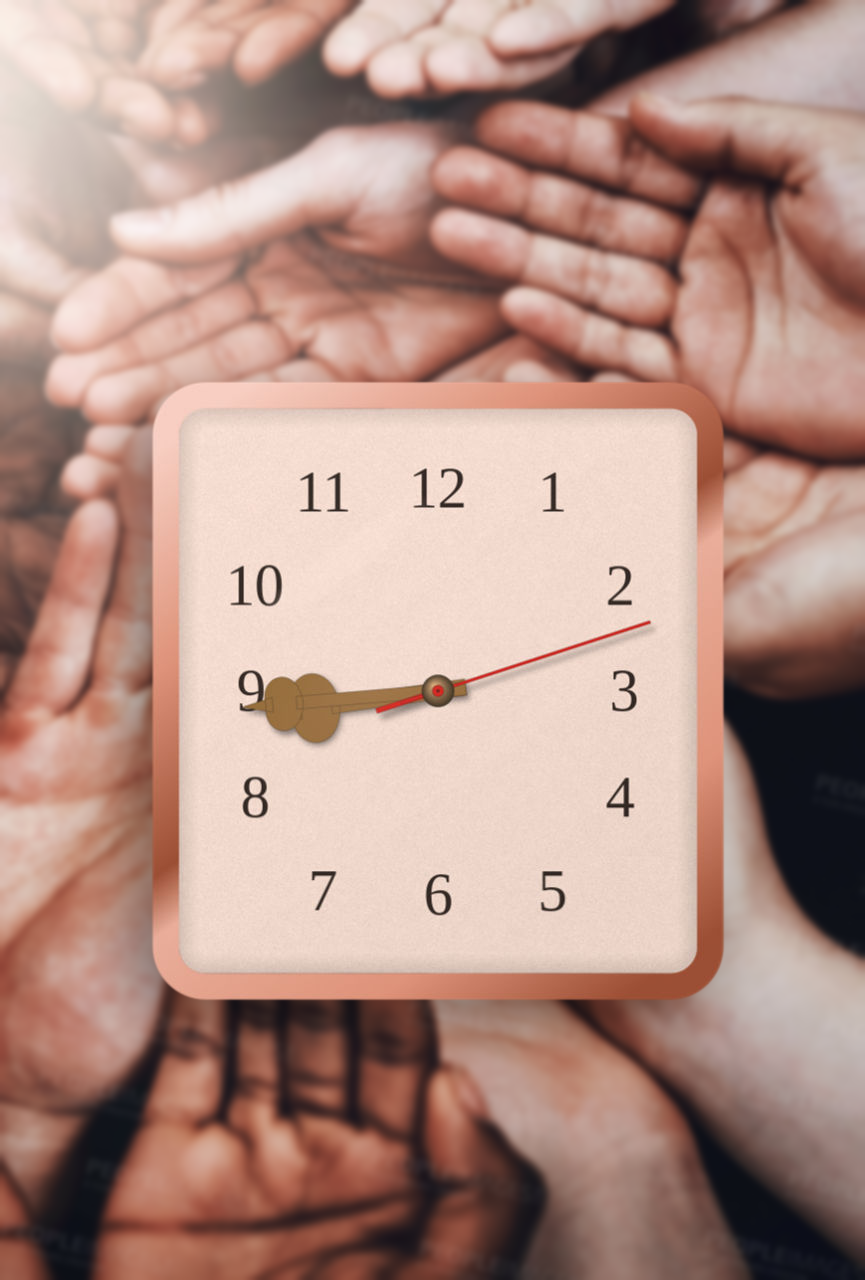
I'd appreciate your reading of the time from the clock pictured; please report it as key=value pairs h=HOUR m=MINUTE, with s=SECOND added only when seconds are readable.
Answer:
h=8 m=44 s=12
